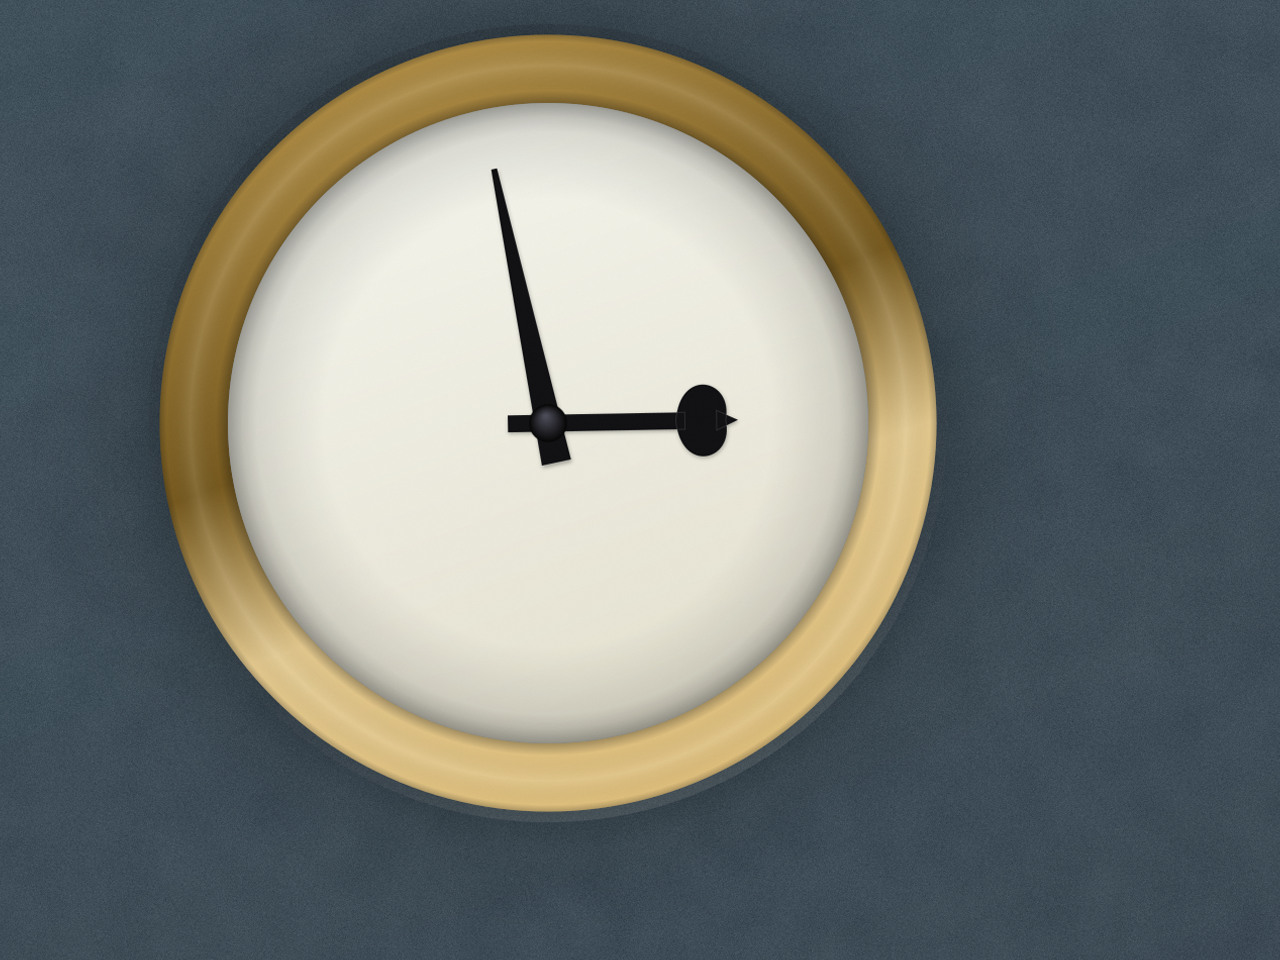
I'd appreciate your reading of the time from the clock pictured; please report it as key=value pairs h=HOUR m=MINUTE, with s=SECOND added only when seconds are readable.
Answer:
h=2 m=58
